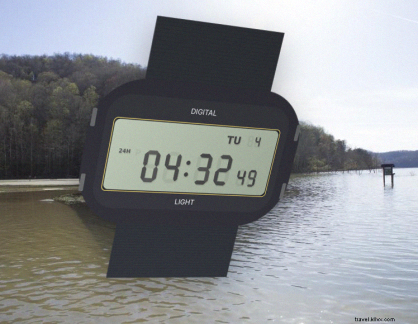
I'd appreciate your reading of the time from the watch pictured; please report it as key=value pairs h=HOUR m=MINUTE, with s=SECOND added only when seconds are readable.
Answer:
h=4 m=32 s=49
